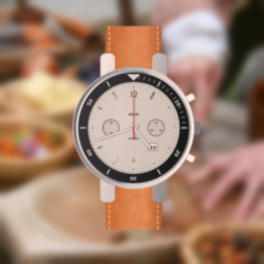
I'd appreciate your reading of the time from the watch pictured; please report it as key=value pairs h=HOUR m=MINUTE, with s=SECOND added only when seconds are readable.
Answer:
h=4 m=42
